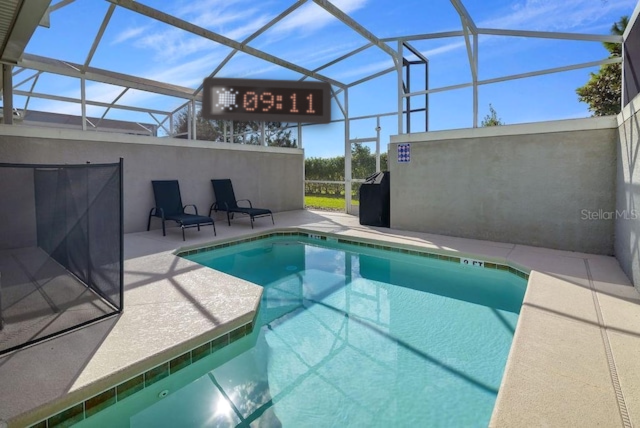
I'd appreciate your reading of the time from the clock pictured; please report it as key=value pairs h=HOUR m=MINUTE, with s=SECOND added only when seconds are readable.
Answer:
h=9 m=11
